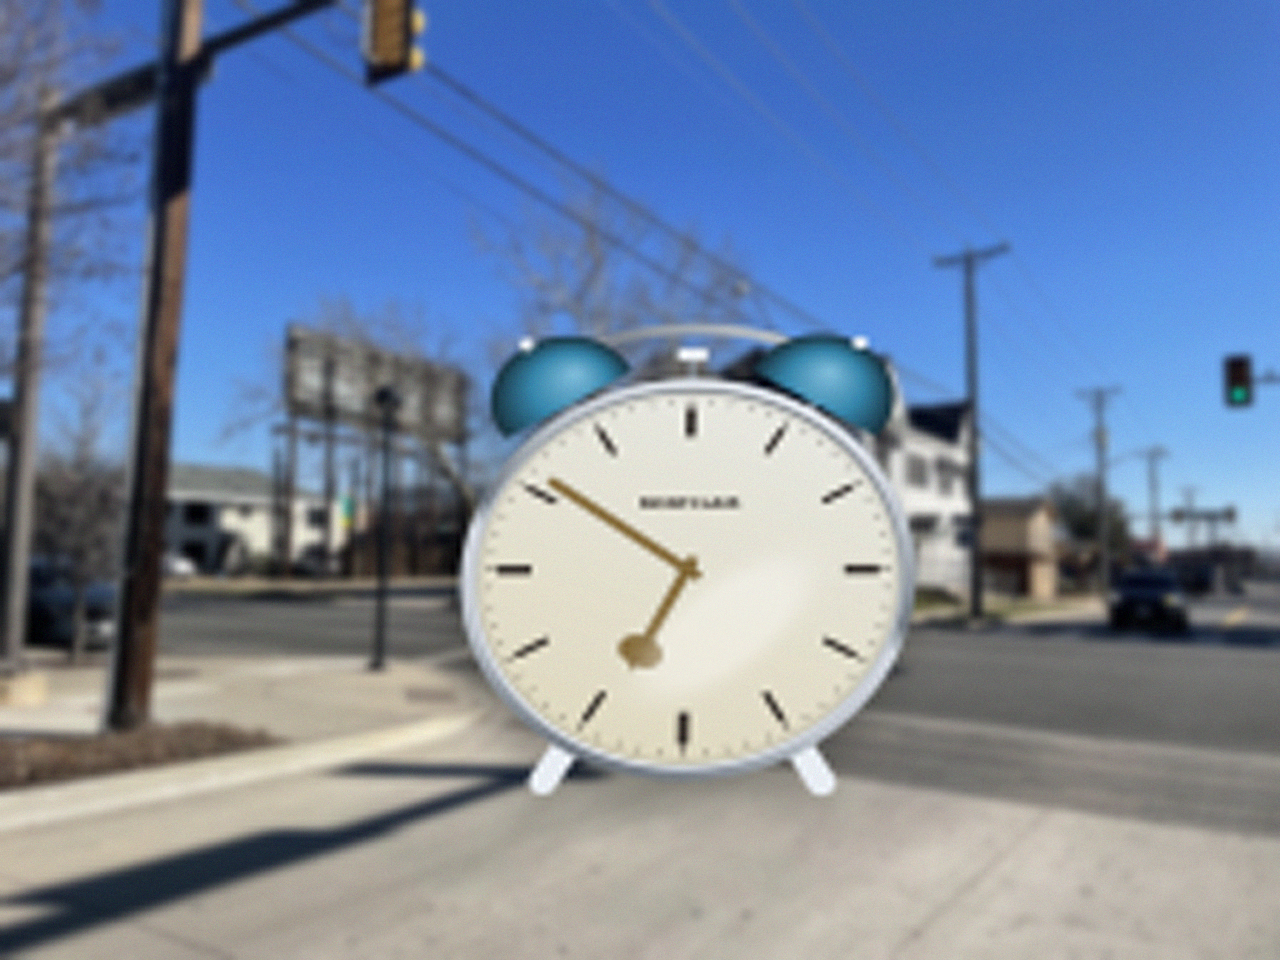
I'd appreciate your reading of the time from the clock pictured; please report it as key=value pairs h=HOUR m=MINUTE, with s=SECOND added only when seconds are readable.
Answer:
h=6 m=51
